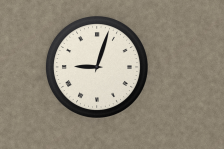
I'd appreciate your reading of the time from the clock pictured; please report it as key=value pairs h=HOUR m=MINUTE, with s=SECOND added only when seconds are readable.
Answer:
h=9 m=3
